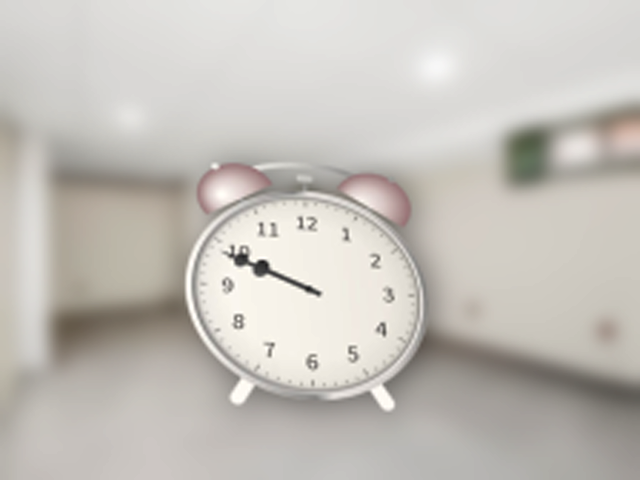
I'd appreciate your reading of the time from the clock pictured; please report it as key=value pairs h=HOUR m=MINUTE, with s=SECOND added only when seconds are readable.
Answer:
h=9 m=49
